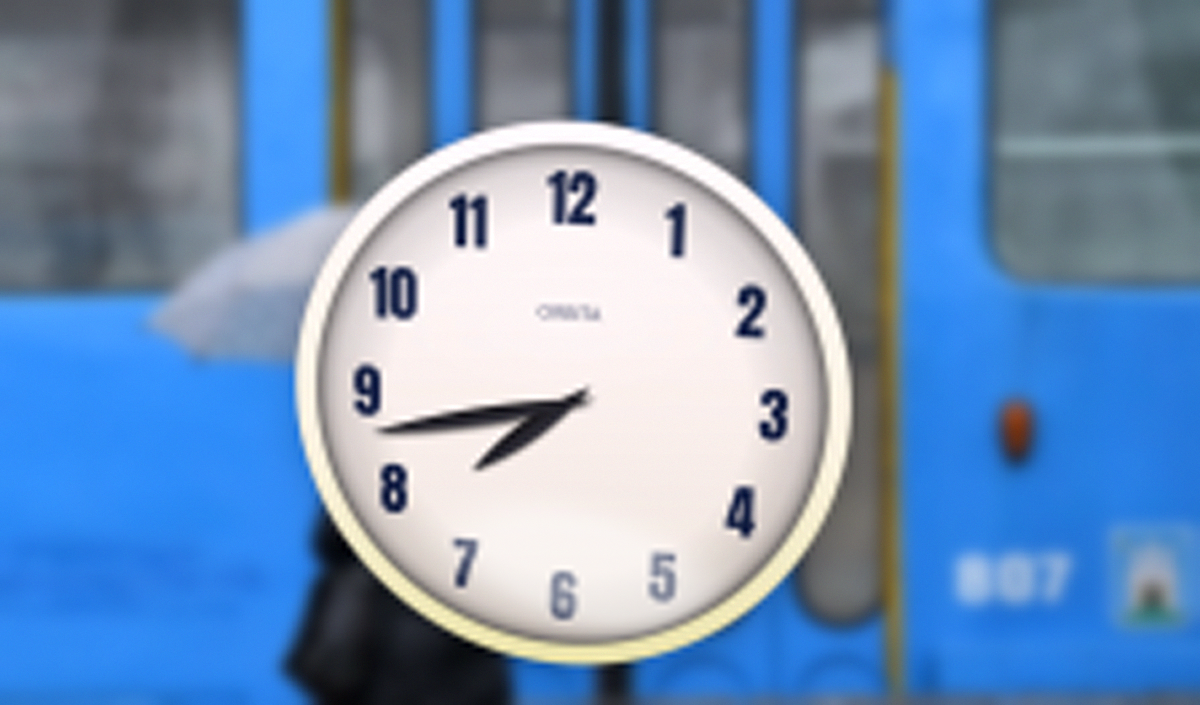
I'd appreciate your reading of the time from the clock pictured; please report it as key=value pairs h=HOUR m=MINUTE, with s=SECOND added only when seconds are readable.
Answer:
h=7 m=43
